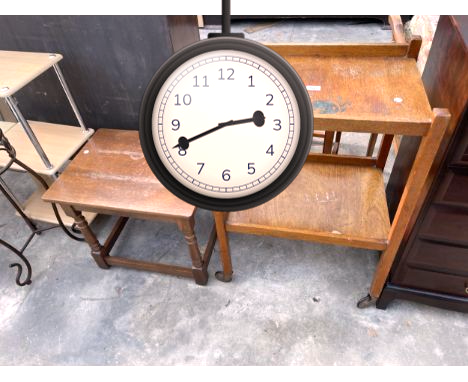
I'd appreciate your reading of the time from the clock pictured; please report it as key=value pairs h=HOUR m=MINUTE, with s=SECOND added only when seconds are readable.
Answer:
h=2 m=41
